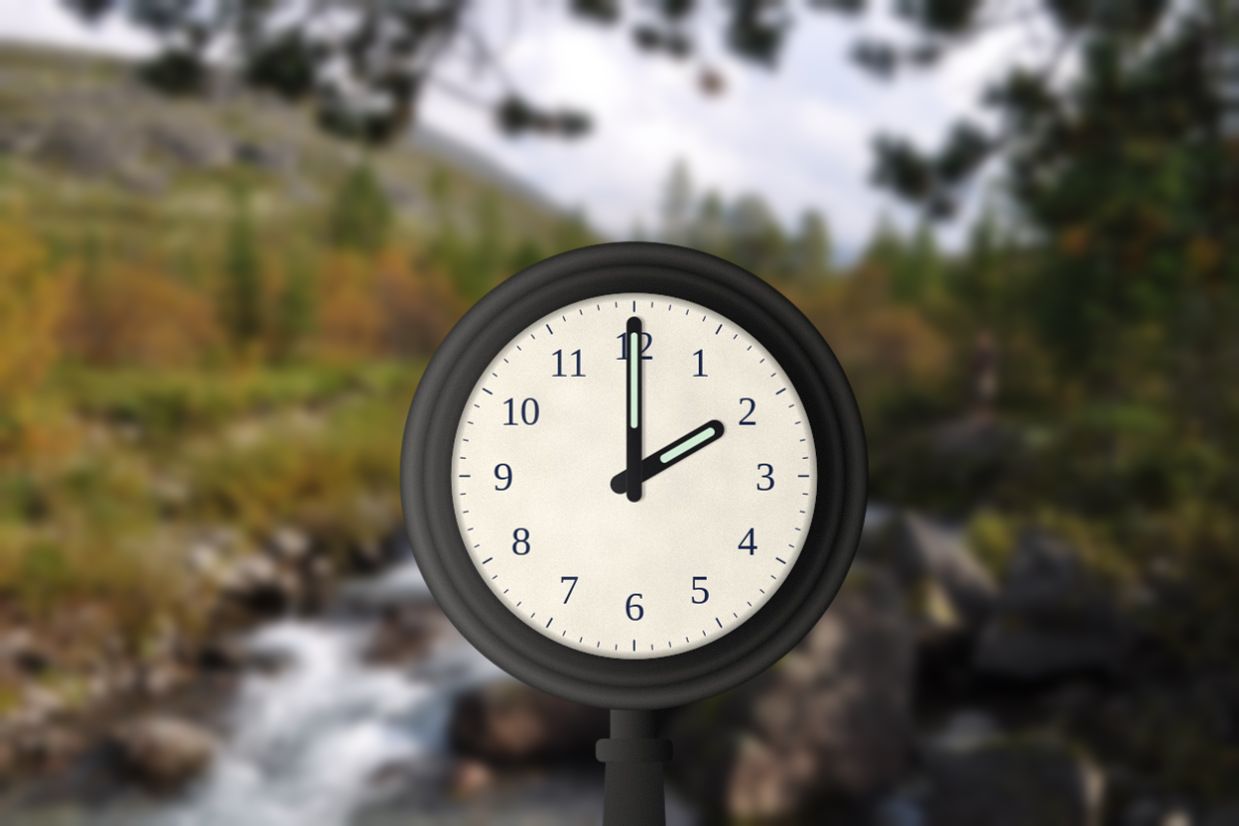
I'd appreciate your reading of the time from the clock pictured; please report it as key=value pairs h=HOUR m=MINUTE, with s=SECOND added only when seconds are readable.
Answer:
h=2 m=0
